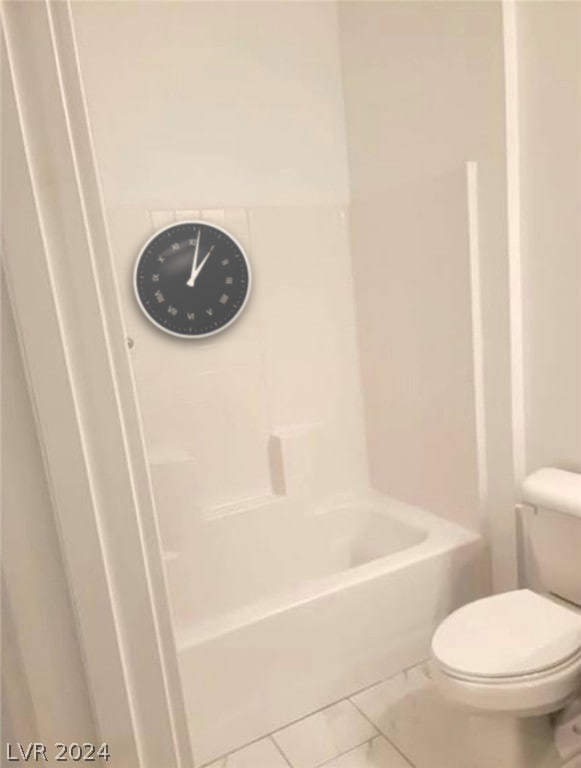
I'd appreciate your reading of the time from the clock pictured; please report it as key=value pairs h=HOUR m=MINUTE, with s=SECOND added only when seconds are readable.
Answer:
h=1 m=1
